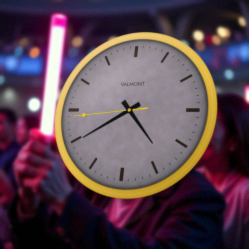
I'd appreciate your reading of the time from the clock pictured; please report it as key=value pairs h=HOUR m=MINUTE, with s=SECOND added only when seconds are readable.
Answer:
h=4 m=39 s=44
